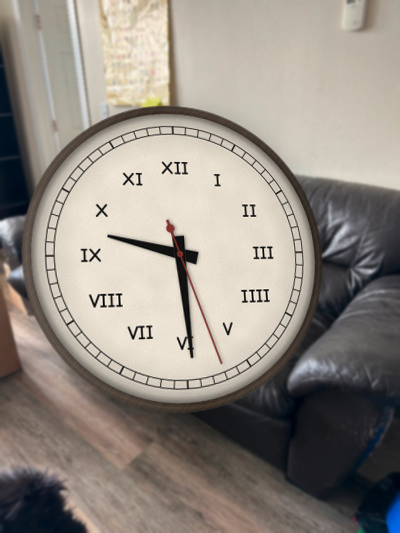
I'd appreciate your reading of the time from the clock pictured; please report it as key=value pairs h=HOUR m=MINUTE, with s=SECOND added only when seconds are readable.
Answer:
h=9 m=29 s=27
